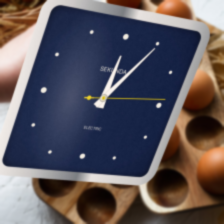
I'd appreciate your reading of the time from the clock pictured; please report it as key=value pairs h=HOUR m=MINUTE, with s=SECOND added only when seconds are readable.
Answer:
h=12 m=5 s=14
